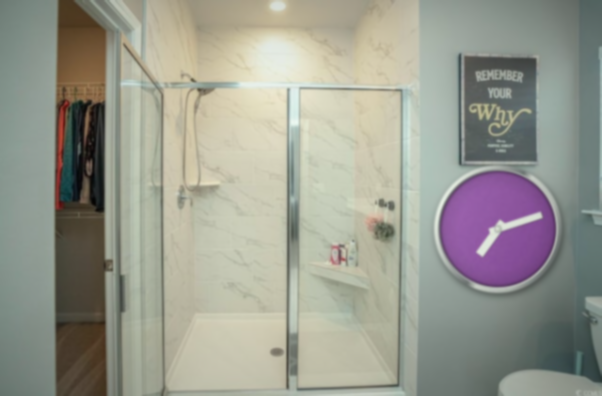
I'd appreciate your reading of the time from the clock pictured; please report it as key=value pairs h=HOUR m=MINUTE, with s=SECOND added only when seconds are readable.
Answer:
h=7 m=12
